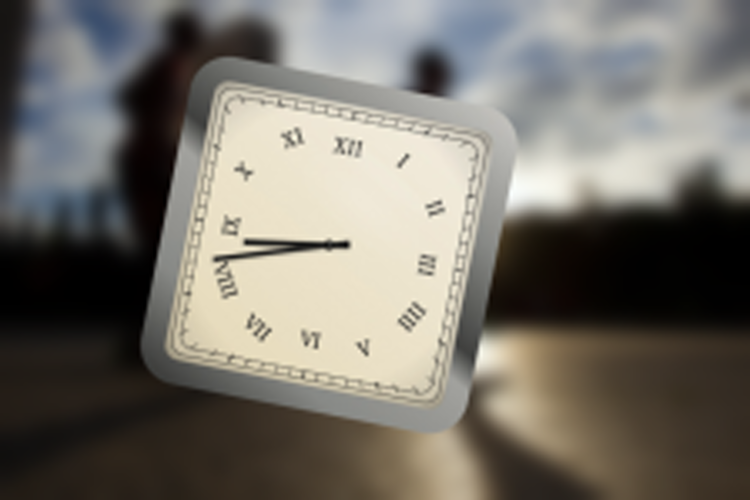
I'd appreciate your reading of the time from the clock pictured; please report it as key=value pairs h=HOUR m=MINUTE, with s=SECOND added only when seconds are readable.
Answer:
h=8 m=42
